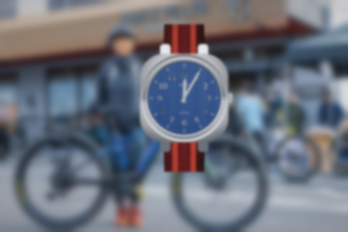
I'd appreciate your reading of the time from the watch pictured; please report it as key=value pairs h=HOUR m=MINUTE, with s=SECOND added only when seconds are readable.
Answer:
h=12 m=5
